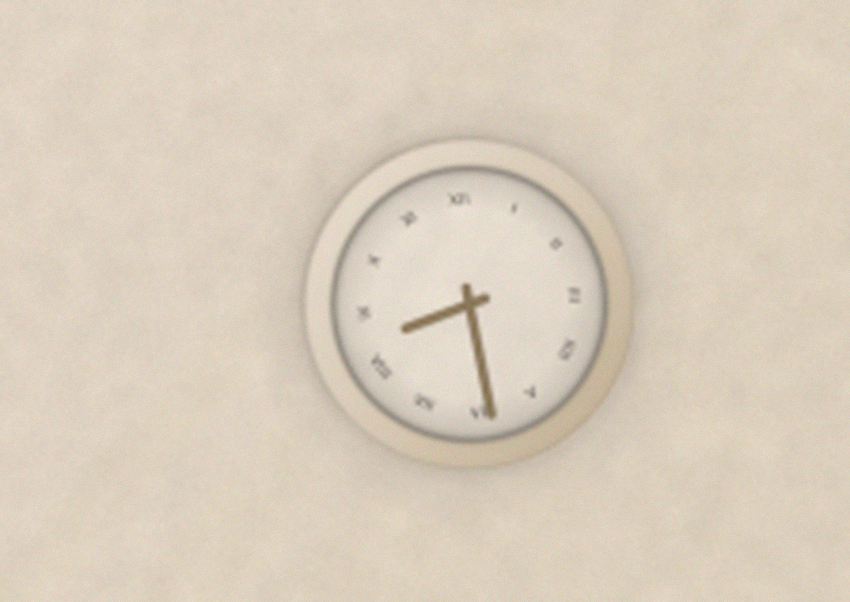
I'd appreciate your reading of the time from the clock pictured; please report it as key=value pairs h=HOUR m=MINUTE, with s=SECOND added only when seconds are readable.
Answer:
h=8 m=29
